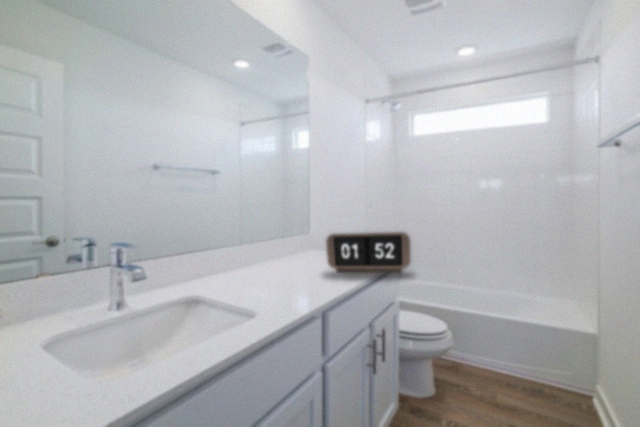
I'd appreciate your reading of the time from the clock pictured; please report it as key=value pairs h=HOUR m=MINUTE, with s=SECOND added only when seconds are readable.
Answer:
h=1 m=52
